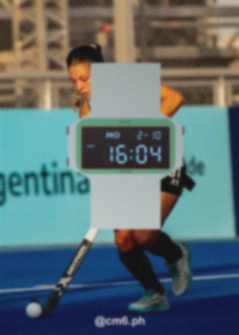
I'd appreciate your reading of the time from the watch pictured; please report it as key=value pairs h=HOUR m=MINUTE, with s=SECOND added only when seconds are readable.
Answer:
h=16 m=4
